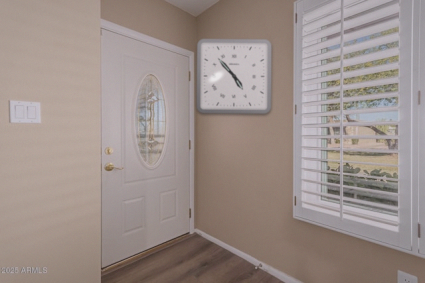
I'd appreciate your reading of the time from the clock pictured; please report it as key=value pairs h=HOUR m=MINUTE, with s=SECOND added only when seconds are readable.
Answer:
h=4 m=53
